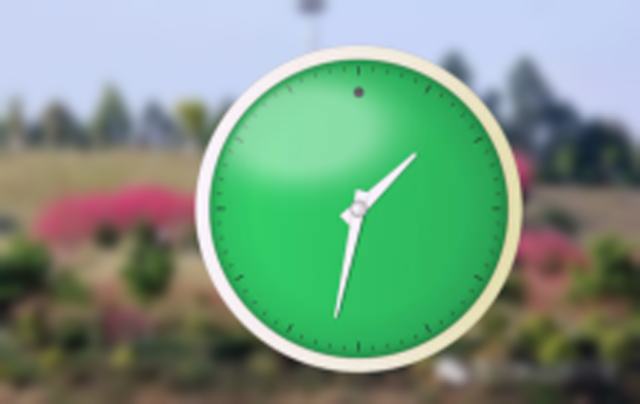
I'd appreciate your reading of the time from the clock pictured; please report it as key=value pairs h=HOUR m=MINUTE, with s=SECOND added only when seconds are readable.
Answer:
h=1 m=32
